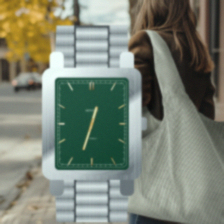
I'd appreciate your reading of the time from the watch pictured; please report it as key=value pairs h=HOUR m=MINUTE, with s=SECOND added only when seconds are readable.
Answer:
h=12 m=33
